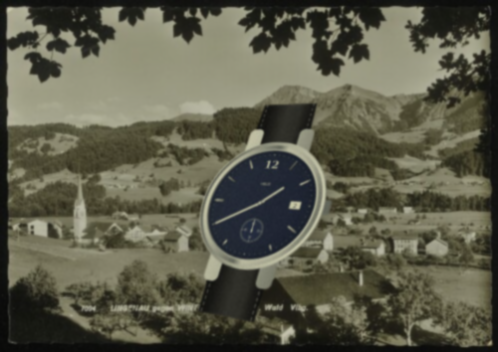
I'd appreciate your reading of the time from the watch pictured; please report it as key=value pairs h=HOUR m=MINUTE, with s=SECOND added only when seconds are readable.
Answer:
h=1 m=40
